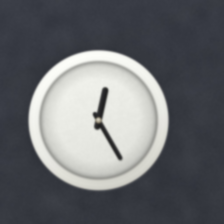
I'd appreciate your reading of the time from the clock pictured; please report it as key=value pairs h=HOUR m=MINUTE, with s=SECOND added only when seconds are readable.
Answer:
h=12 m=25
